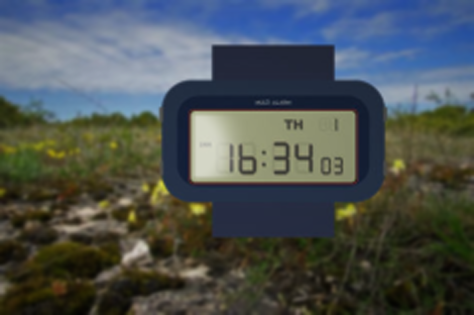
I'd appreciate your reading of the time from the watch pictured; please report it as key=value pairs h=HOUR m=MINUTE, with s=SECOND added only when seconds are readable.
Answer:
h=16 m=34 s=3
